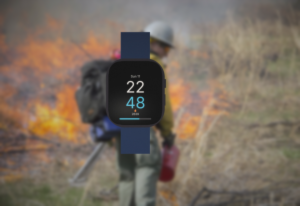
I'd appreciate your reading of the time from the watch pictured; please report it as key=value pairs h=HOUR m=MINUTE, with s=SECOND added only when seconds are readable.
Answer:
h=22 m=48
